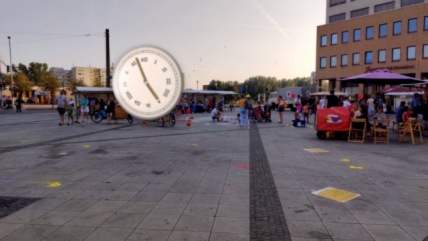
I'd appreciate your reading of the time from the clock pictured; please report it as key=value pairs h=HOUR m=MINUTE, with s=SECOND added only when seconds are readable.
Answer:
h=4 m=57
